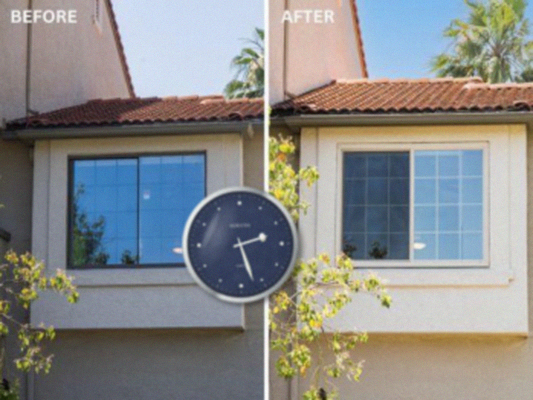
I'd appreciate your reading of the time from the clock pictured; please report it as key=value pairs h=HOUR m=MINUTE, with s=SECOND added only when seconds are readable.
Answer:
h=2 m=27
